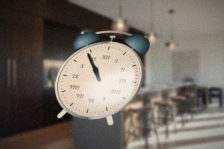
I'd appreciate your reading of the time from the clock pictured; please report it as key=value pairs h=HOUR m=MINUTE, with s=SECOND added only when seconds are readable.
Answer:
h=10 m=54
